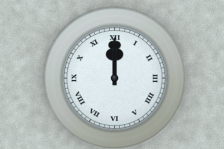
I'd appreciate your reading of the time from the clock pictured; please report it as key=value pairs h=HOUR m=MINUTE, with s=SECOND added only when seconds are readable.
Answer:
h=12 m=0
